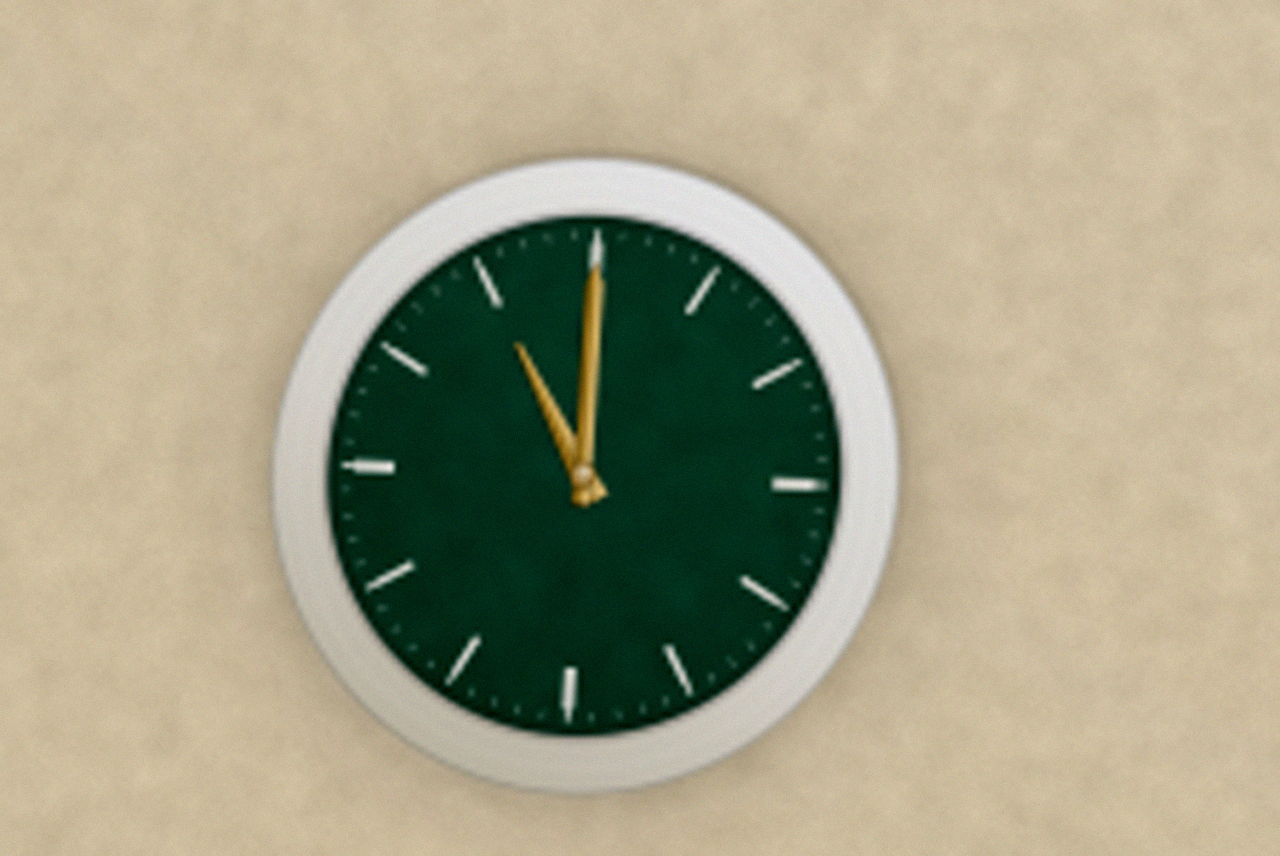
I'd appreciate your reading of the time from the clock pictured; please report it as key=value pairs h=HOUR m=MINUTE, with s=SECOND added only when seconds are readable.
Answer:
h=11 m=0
